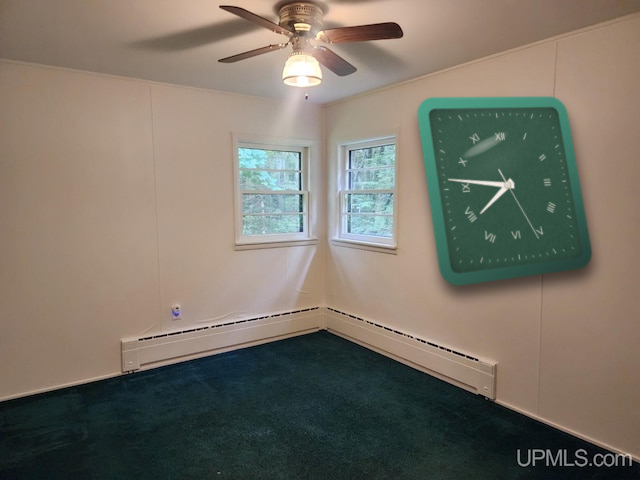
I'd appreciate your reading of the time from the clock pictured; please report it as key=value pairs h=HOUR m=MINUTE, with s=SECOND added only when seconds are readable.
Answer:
h=7 m=46 s=26
